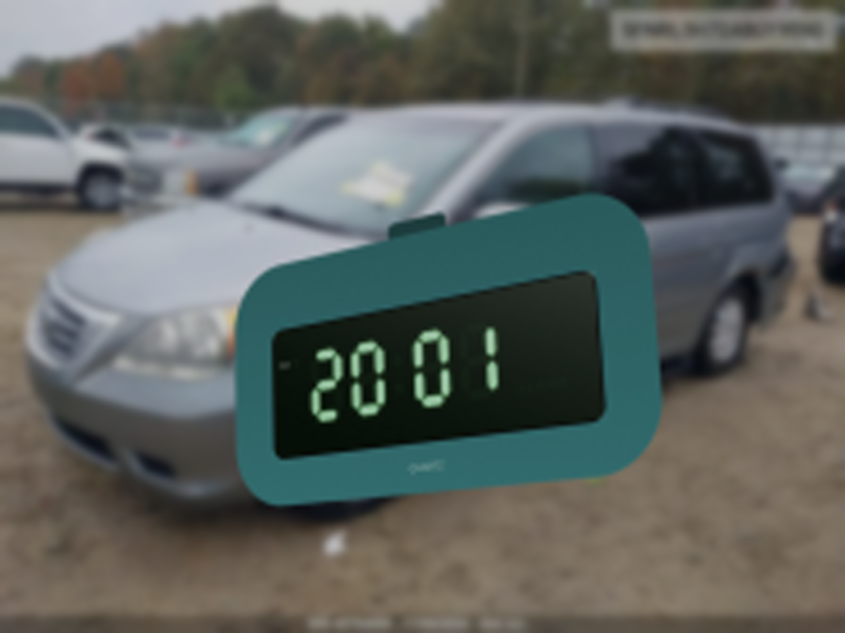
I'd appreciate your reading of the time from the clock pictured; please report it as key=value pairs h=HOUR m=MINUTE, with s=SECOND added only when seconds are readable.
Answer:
h=20 m=1
